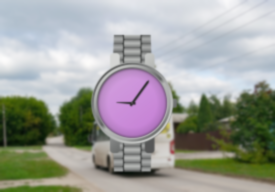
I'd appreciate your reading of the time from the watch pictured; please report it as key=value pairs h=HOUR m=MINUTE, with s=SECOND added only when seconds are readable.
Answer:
h=9 m=6
